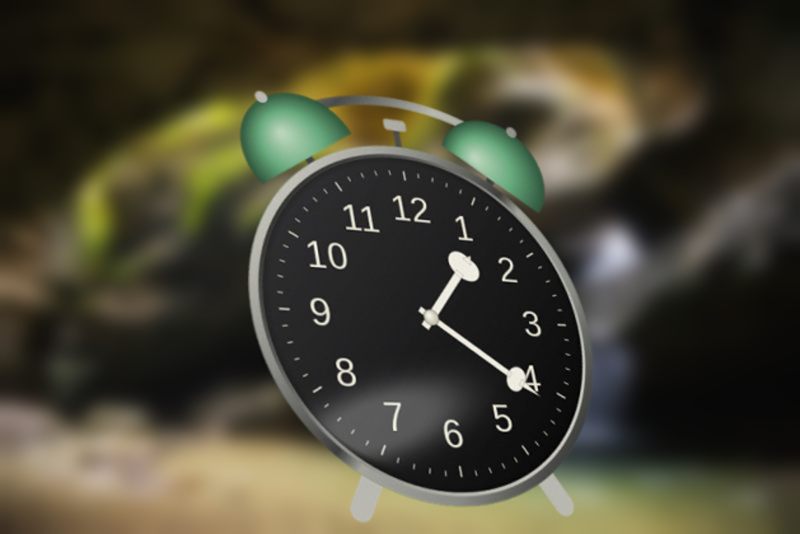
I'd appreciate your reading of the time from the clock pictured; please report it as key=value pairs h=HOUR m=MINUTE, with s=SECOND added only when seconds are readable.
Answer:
h=1 m=21
